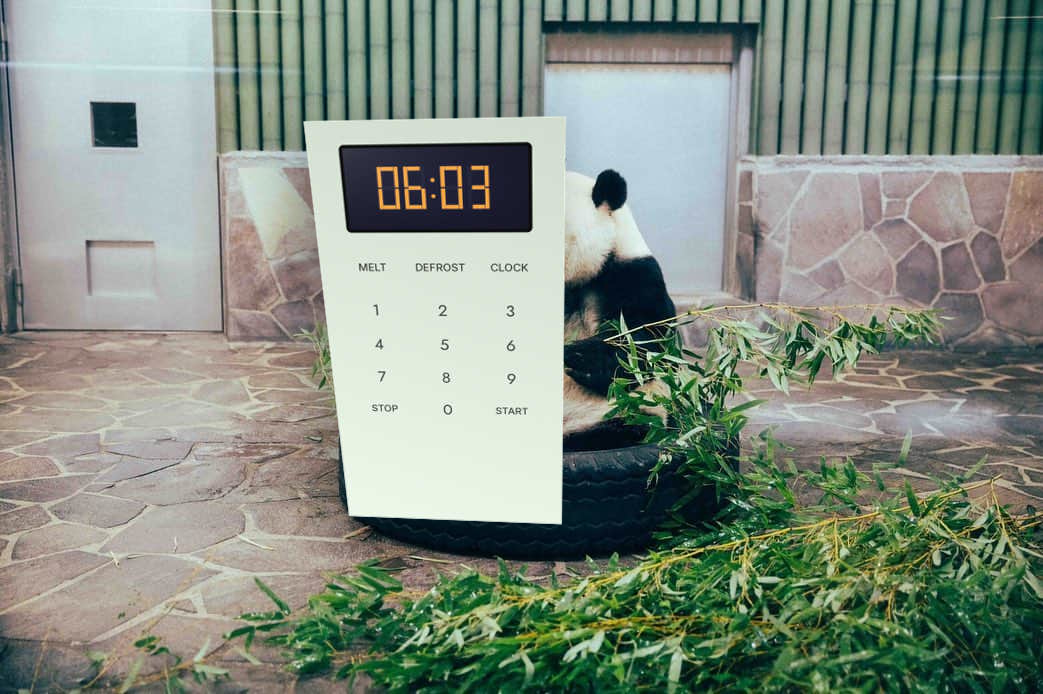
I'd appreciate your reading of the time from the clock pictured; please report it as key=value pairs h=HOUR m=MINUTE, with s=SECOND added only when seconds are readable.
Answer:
h=6 m=3
